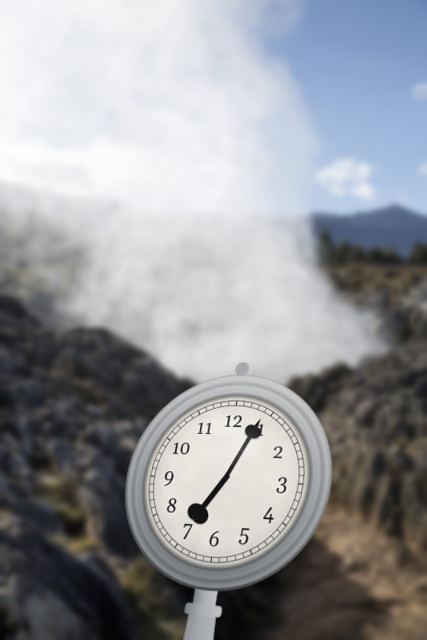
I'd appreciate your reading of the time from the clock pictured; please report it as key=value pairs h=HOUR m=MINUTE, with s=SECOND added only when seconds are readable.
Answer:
h=7 m=4
